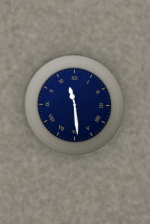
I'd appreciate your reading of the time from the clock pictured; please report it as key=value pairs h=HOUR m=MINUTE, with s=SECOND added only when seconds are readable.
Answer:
h=11 m=29
